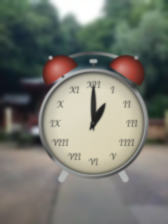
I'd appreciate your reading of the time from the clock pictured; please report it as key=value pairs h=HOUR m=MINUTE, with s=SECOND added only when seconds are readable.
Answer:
h=1 m=0
